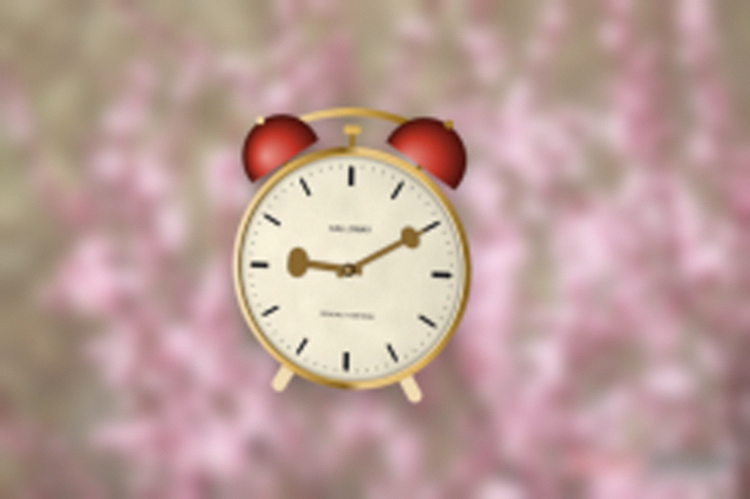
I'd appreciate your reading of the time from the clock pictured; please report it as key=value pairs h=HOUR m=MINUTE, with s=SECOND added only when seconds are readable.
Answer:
h=9 m=10
